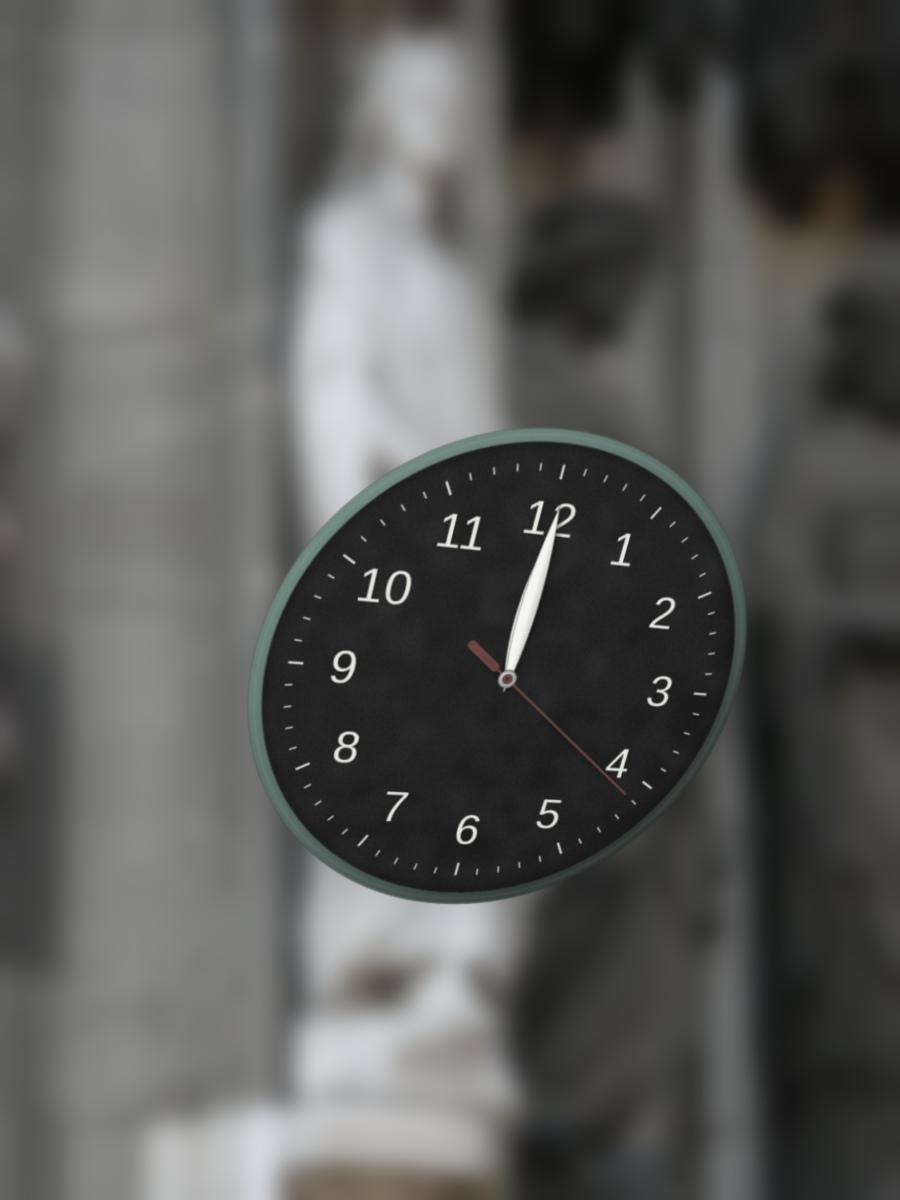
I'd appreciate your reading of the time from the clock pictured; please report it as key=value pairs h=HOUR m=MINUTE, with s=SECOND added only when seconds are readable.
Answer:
h=12 m=0 s=21
